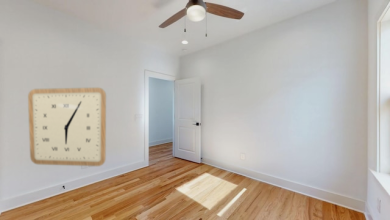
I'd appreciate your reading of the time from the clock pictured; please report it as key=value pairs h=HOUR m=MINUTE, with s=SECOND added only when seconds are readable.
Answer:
h=6 m=5
